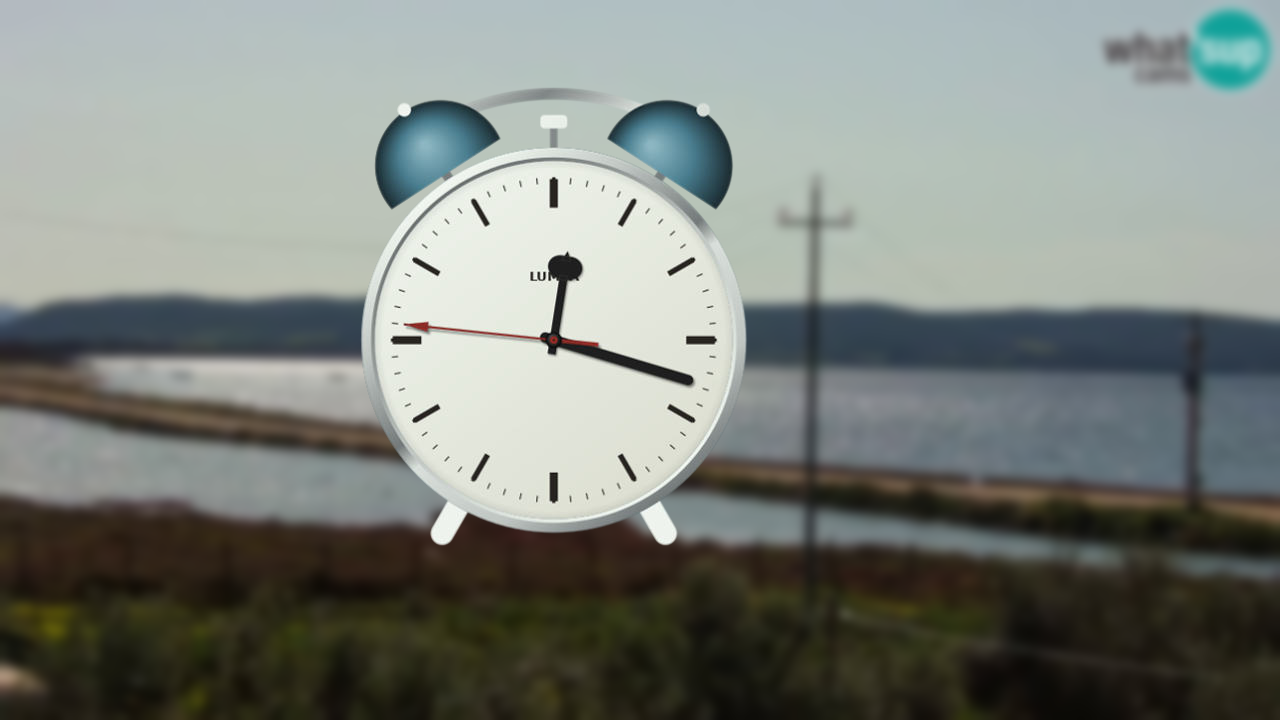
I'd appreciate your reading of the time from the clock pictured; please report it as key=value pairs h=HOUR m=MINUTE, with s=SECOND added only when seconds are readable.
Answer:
h=12 m=17 s=46
